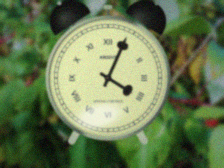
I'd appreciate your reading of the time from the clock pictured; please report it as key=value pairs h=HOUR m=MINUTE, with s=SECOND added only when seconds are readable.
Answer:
h=4 m=4
